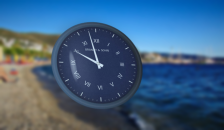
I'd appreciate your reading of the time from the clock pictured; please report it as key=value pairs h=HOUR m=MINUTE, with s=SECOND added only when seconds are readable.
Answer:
h=9 m=58
